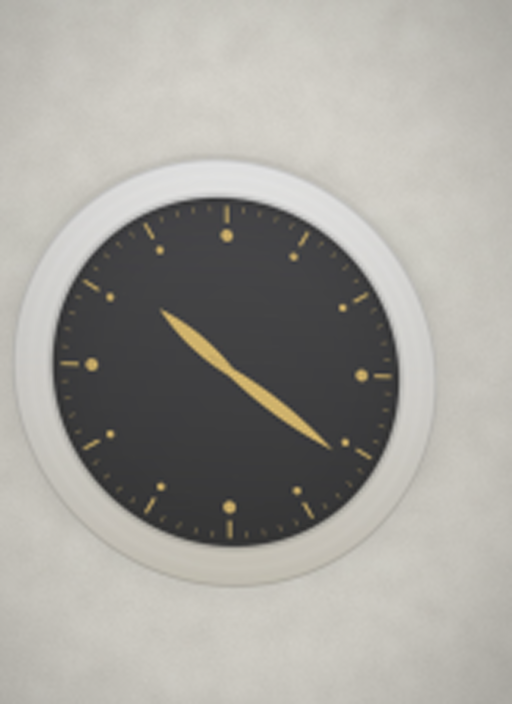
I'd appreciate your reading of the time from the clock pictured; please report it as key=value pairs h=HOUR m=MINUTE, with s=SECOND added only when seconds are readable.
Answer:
h=10 m=21
